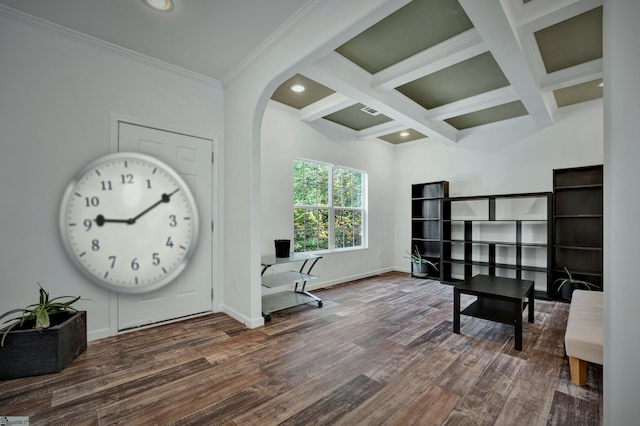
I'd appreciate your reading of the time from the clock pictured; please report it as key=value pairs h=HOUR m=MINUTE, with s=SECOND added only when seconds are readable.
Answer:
h=9 m=10
